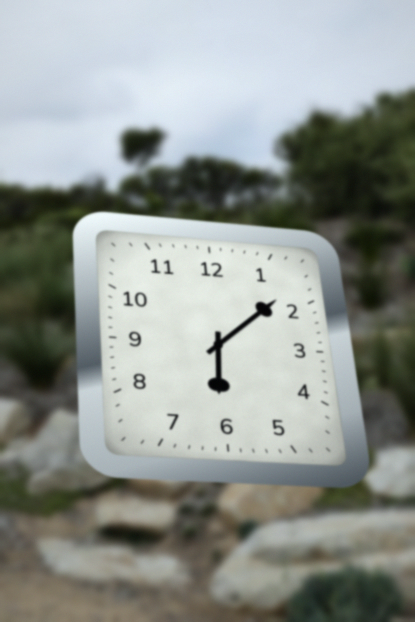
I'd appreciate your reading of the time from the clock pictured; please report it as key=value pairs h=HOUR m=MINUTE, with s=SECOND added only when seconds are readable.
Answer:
h=6 m=8
